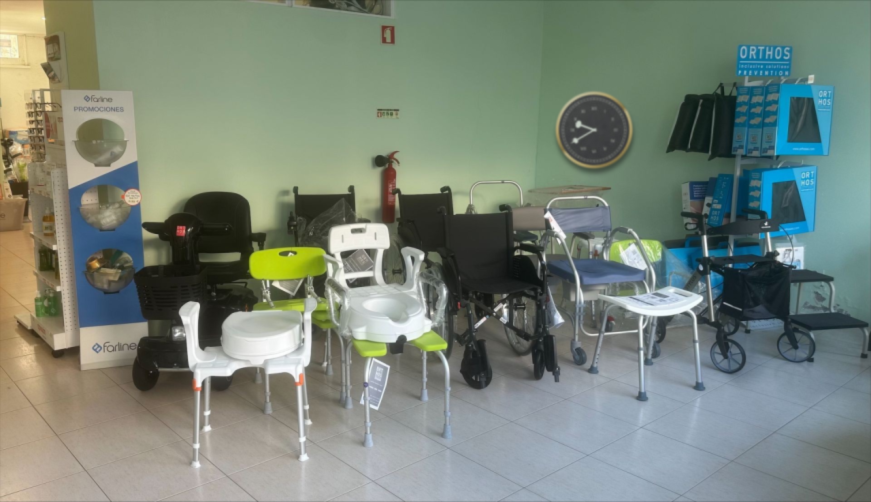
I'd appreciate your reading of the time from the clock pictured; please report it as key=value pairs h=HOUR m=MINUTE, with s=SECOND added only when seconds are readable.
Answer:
h=9 m=40
